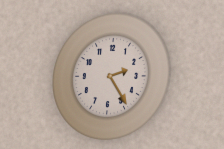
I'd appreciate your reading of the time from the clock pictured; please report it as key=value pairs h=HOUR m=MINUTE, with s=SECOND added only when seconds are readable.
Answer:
h=2 m=24
